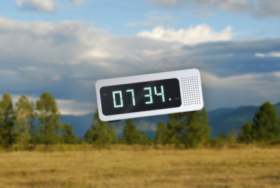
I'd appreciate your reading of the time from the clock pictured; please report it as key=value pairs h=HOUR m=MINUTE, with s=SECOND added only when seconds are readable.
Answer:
h=7 m=34
